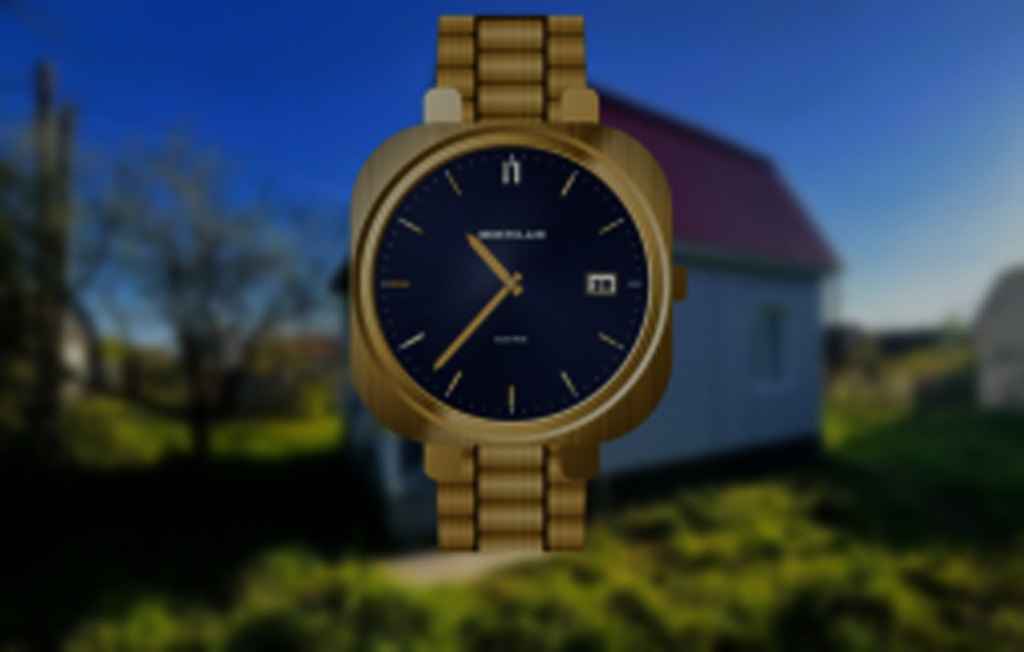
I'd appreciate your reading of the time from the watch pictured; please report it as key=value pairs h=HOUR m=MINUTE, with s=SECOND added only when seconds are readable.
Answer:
h=10 m=37
